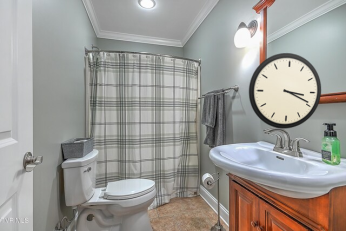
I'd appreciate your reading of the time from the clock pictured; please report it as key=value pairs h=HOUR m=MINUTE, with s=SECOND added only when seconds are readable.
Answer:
h=3 m=19
